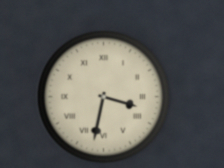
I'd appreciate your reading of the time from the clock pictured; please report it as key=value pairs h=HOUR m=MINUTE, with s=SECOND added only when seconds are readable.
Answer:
h=3 m=32
